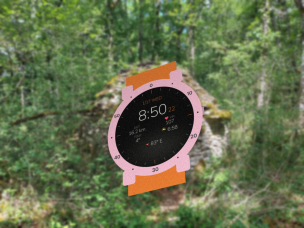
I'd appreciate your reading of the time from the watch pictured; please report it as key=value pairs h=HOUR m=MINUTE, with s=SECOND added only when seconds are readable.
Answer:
h=8 m=50
